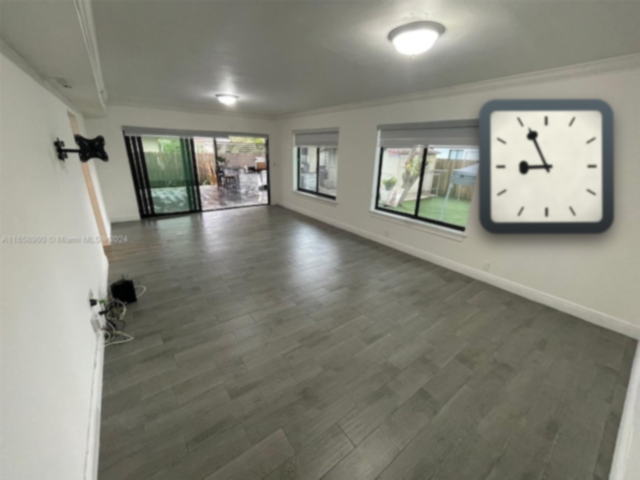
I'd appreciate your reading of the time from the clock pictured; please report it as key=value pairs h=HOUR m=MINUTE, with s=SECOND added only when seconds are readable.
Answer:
h=8 m=56
